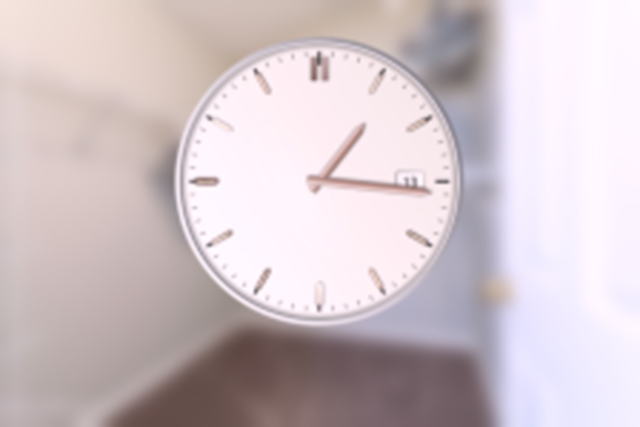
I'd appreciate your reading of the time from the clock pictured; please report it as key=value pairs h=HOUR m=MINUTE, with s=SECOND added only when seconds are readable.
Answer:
h=1 m=16
